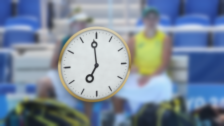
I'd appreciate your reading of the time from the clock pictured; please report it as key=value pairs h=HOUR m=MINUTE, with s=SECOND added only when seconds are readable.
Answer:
h=6 m=59
